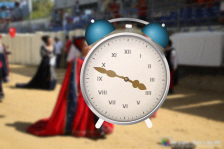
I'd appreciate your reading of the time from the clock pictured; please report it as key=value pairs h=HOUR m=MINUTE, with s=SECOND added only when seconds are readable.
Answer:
h=3 m=48
